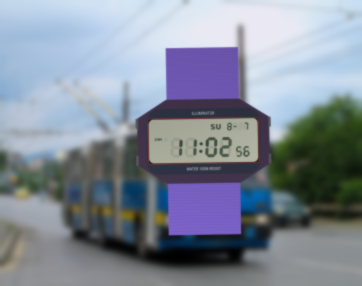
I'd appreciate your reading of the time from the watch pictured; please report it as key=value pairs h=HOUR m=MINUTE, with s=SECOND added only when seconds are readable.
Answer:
h=11 m=2 s=56
